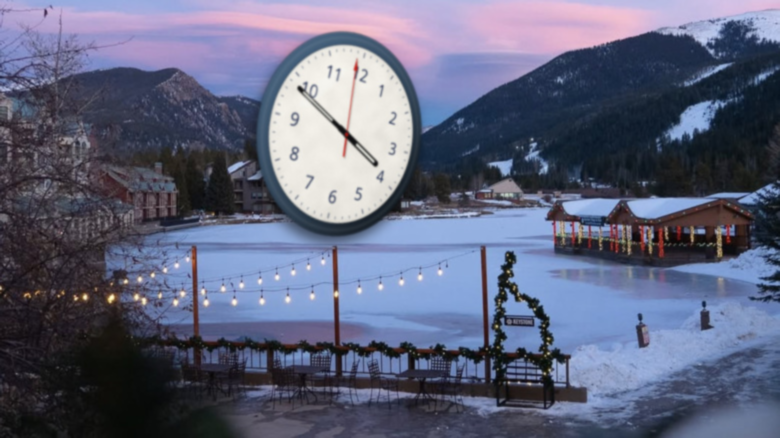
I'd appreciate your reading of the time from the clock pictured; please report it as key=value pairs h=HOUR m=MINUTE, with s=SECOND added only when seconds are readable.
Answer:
h=3 m=48 s=59
